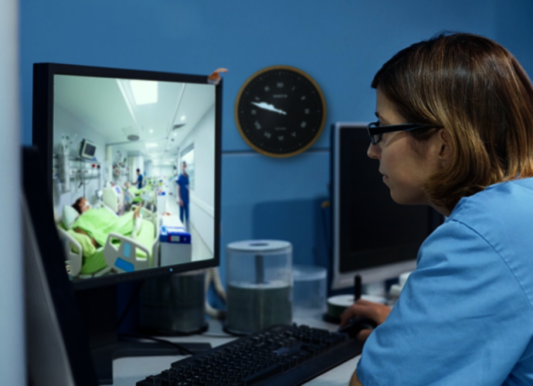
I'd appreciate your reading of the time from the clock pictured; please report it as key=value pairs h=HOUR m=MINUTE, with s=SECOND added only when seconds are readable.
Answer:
h=9 m=48
